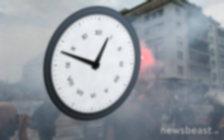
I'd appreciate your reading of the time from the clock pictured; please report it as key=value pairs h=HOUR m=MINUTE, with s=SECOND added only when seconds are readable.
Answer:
h=12 m=48
